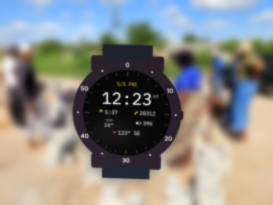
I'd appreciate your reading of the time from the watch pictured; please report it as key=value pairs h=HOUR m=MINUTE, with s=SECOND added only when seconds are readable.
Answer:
h=12 m=23
